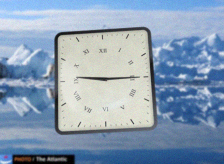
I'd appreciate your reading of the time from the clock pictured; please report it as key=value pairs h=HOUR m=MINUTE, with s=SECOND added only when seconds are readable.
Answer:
h=9 m=15
